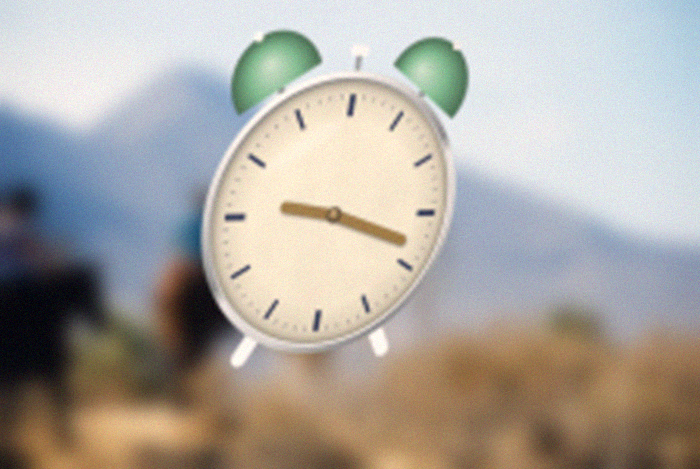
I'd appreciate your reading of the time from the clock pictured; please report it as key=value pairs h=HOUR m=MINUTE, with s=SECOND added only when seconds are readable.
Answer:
h=9 m=18
